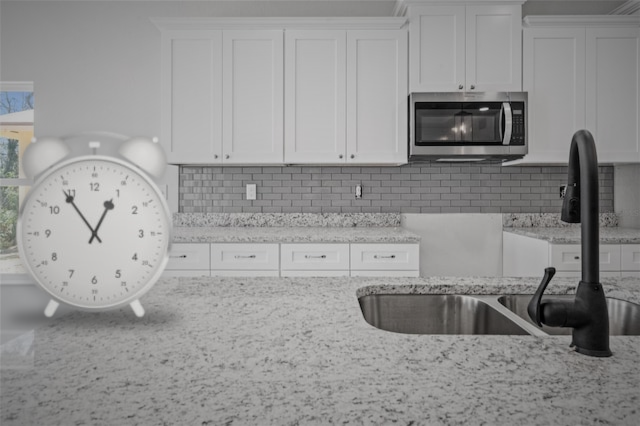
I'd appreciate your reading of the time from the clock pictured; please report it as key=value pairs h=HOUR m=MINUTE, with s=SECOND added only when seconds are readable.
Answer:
h=12 m=54
